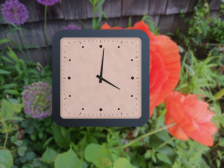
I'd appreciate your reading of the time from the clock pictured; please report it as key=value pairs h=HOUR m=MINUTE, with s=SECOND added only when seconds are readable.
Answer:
h=4 m=1
